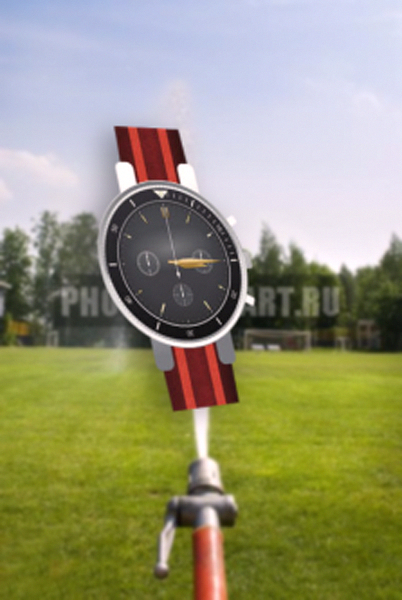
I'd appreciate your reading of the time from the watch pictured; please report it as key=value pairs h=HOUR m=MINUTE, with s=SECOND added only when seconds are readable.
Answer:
h=3 m=15
